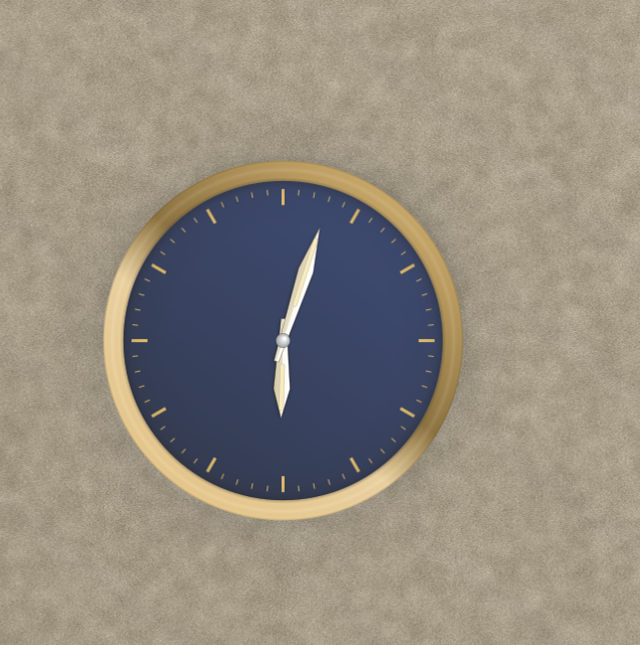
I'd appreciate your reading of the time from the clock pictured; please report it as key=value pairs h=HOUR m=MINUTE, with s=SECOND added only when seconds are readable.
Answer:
h=6 m=3
